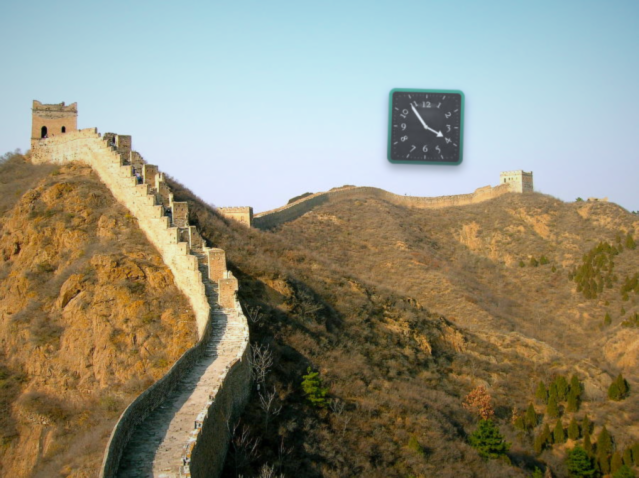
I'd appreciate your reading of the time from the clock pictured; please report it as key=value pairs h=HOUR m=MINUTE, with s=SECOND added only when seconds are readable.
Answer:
h=3 m=54
